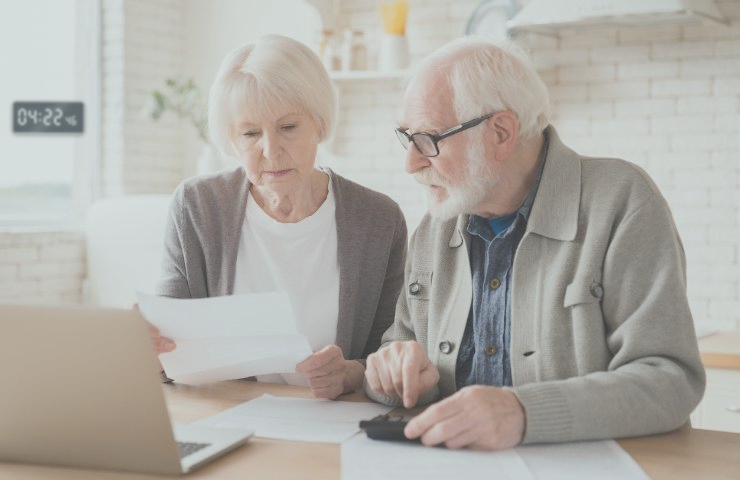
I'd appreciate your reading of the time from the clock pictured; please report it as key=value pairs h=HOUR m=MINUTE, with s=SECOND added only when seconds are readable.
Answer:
h=4 m=22
